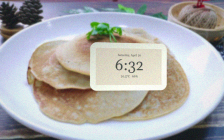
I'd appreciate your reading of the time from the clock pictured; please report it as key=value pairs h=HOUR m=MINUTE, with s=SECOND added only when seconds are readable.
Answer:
h=6 m=32
